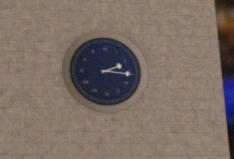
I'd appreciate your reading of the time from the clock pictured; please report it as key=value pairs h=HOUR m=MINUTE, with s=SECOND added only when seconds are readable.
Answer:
h=2 m=16
